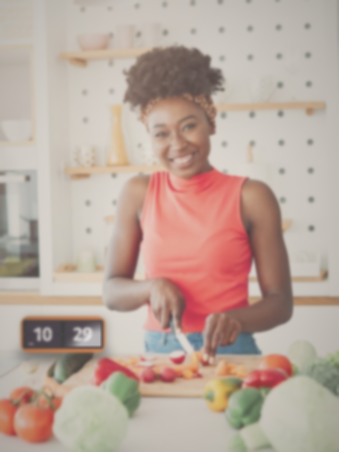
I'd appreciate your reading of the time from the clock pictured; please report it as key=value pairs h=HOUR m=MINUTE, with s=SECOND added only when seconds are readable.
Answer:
h=10 m=29
